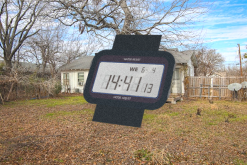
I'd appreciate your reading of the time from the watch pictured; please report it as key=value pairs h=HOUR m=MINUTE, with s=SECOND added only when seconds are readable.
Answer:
h=14 m=41 s=13
